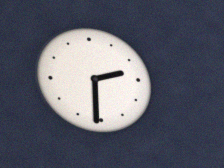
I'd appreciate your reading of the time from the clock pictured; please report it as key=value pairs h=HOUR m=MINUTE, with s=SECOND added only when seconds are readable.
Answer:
h=2 m=31
